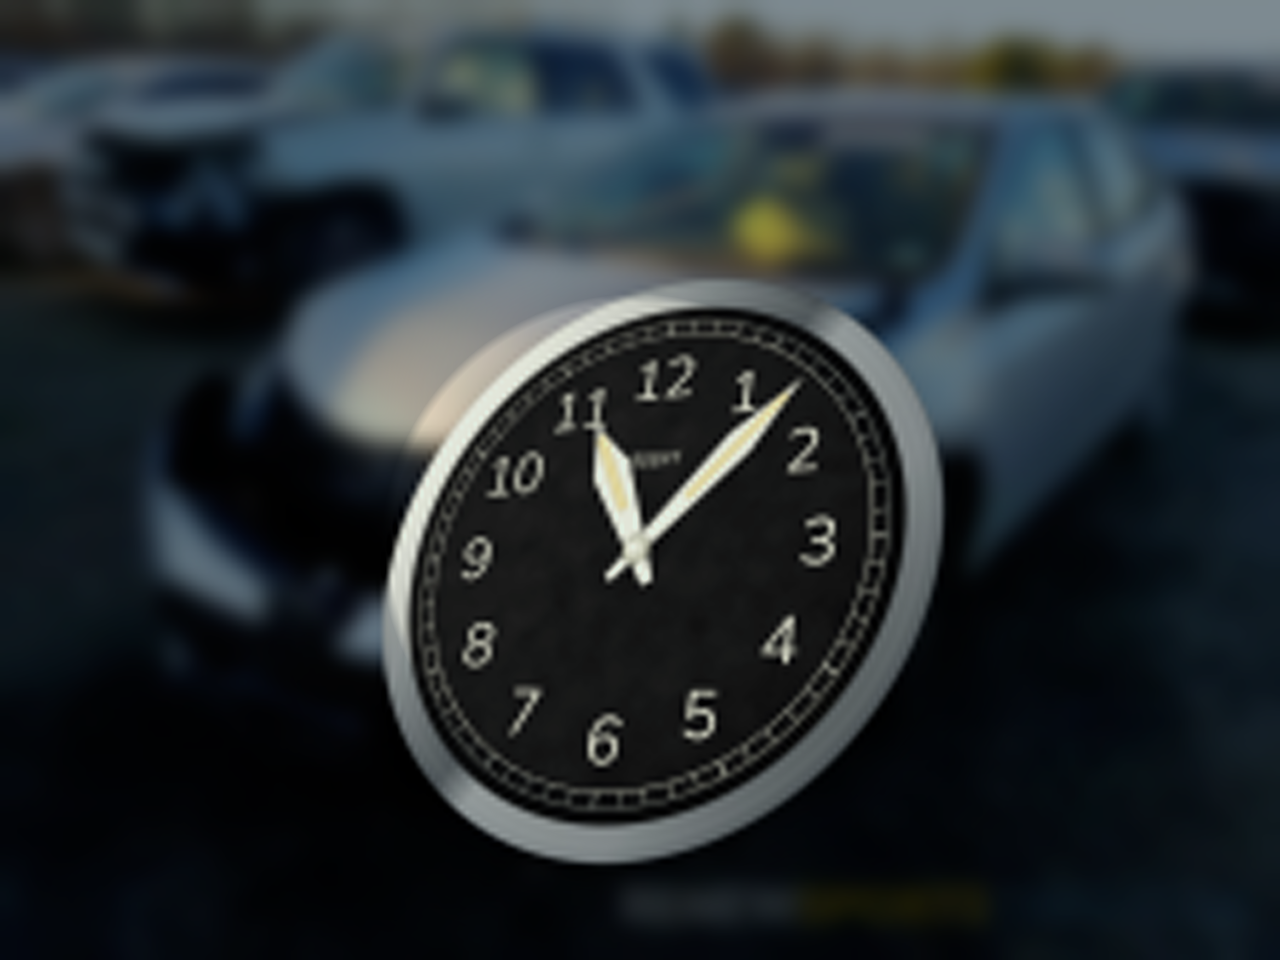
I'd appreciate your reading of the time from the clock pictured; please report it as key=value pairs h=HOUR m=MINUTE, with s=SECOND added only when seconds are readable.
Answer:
h=11 m=7
